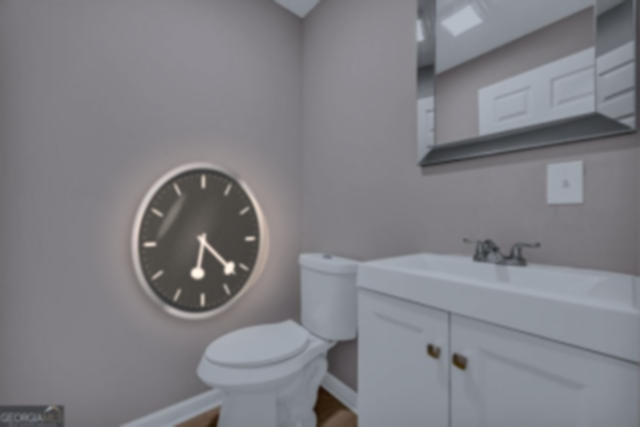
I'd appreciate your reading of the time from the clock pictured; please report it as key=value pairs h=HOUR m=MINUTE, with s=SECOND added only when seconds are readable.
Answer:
h=6 m=22
